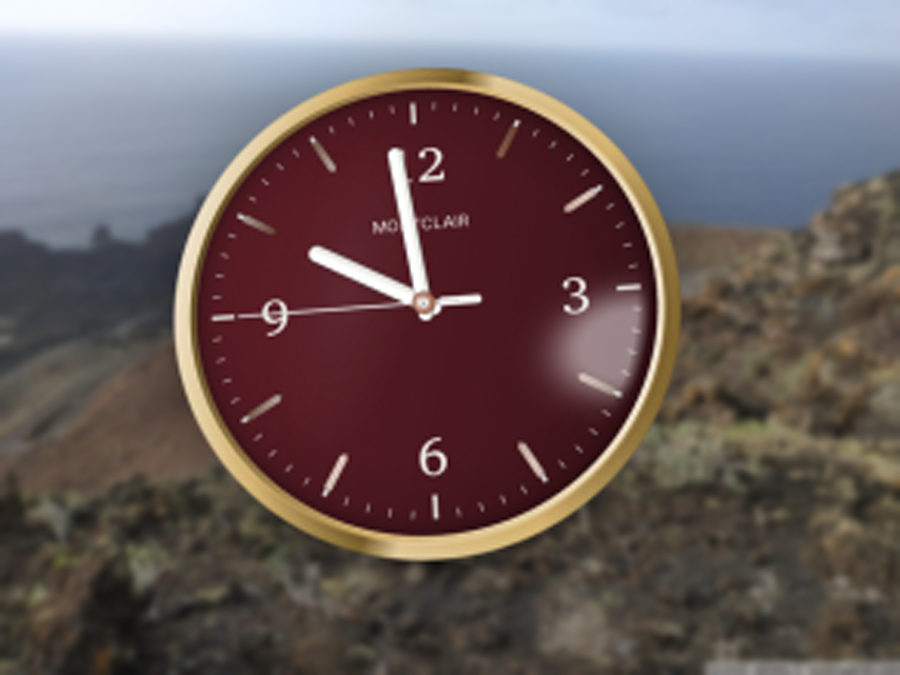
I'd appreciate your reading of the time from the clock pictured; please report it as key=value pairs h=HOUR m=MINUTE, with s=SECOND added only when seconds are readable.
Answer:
h=9 m=58 s=45
